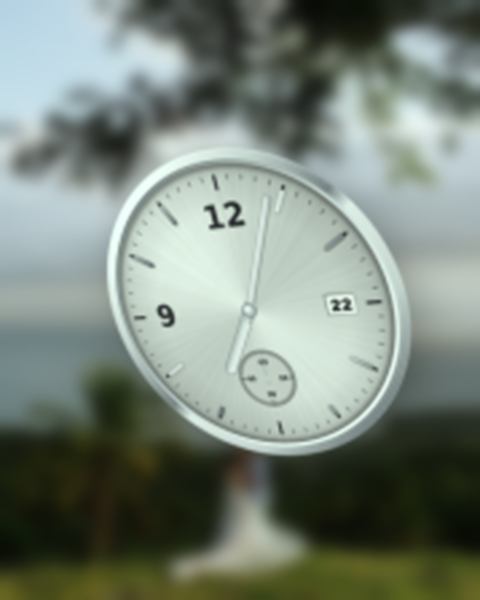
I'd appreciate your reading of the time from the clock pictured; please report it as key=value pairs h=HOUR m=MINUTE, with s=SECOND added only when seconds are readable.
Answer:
h=7 m=4
